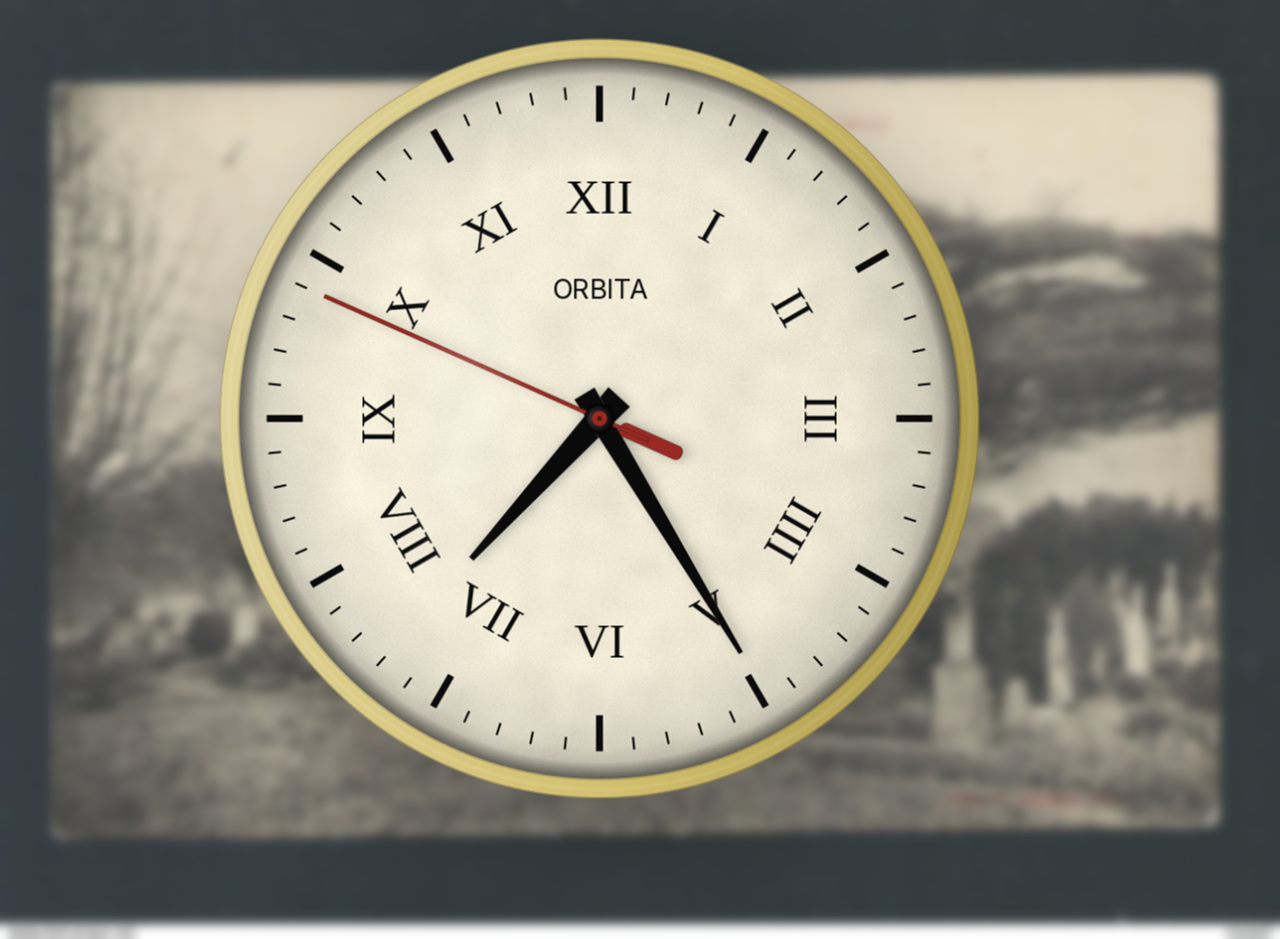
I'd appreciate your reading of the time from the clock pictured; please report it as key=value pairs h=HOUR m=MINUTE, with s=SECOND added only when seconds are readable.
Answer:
h=7 m=24 s=49
